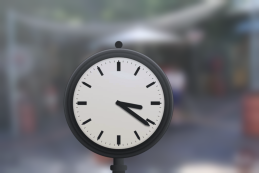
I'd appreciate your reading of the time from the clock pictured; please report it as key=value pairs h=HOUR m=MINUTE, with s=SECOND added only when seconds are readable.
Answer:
h=3 m=21
